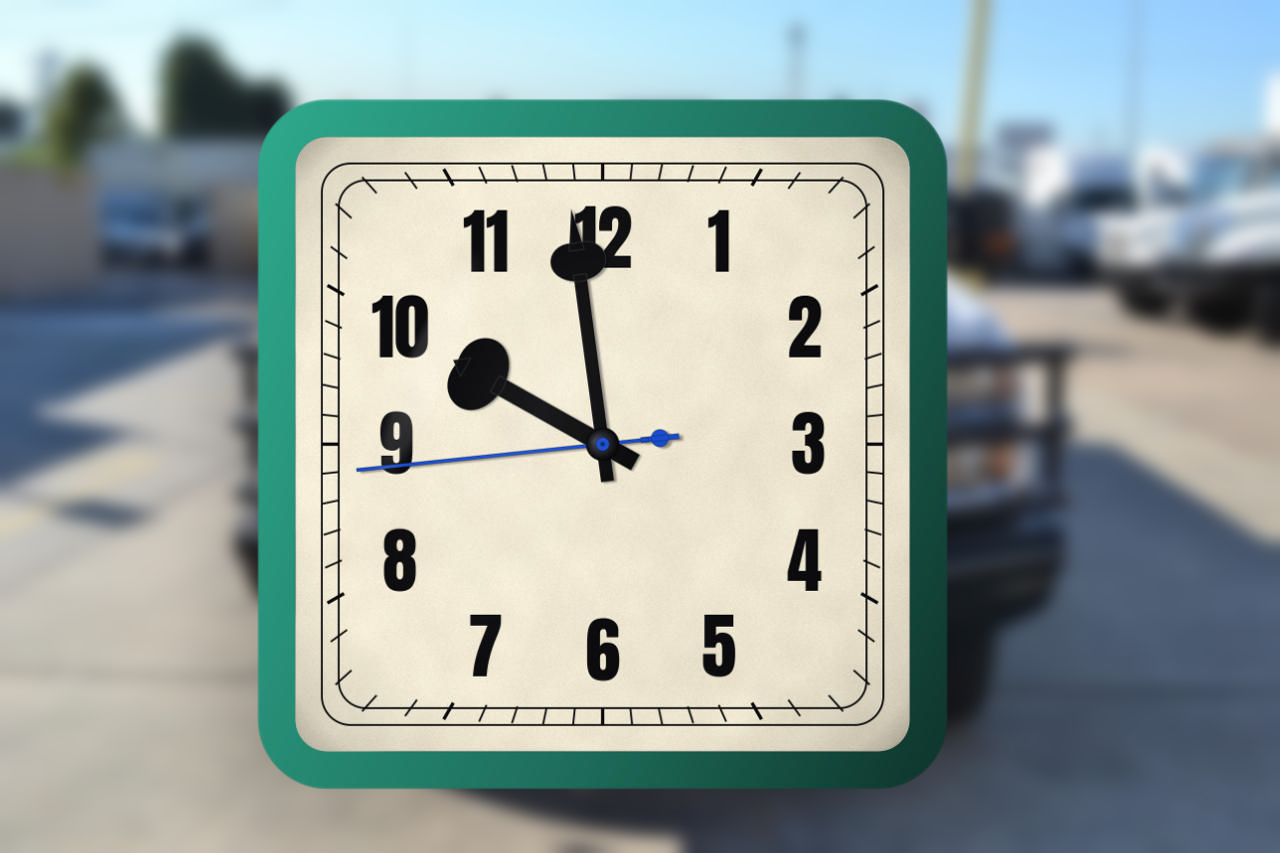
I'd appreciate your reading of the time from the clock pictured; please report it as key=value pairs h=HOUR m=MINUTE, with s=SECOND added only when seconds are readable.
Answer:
h=9 m=58 s=44
